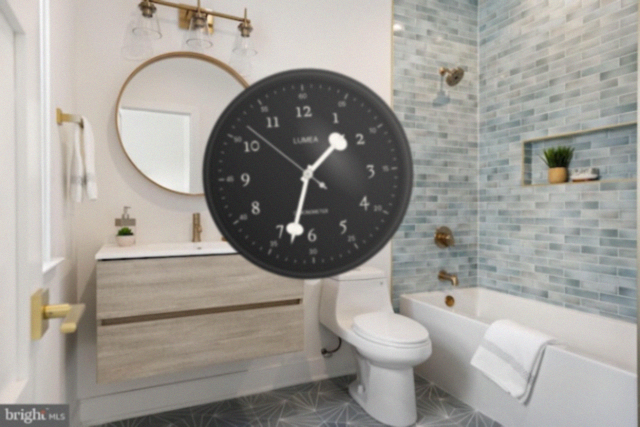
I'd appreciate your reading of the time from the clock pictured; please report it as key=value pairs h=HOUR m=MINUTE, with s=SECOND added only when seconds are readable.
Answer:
h=1 m=32 s=52
